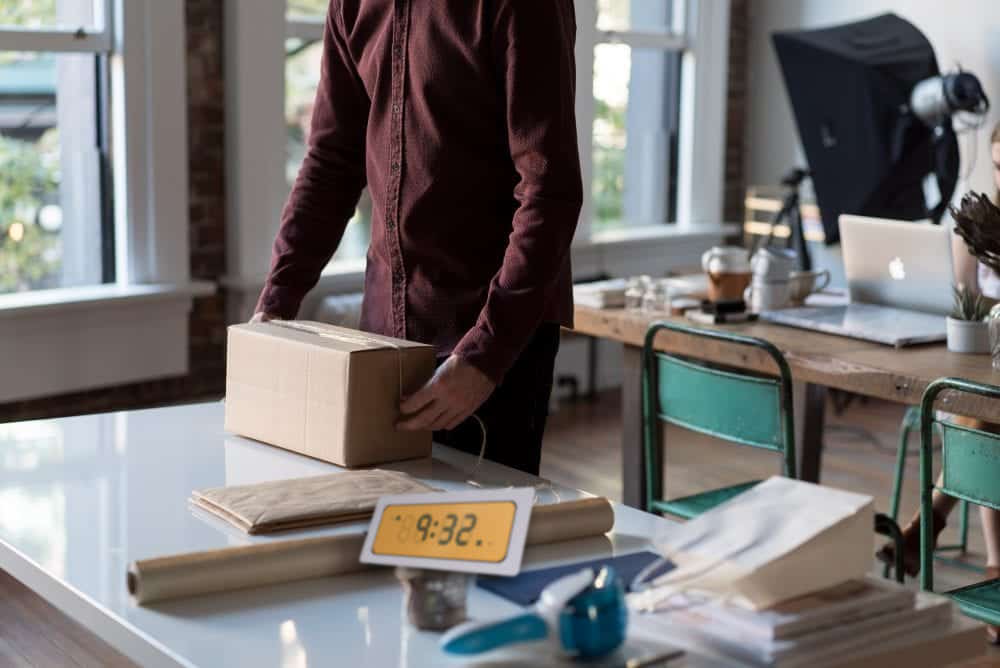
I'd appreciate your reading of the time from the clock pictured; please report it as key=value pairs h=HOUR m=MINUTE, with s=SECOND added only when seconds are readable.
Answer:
h=9 m=32
